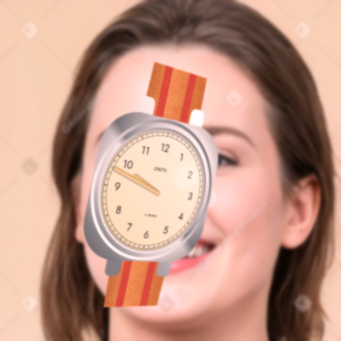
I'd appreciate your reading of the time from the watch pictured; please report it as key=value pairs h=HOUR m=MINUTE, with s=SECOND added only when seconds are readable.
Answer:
h=9 m=48
